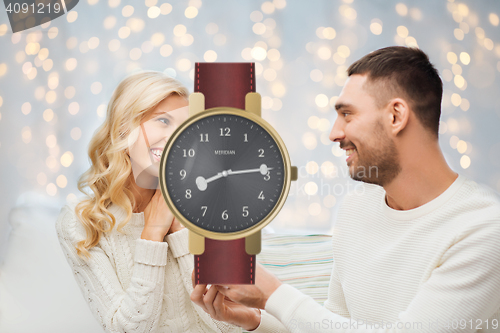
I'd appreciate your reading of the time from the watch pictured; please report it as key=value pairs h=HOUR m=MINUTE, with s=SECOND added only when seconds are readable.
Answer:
h=8 m=14
